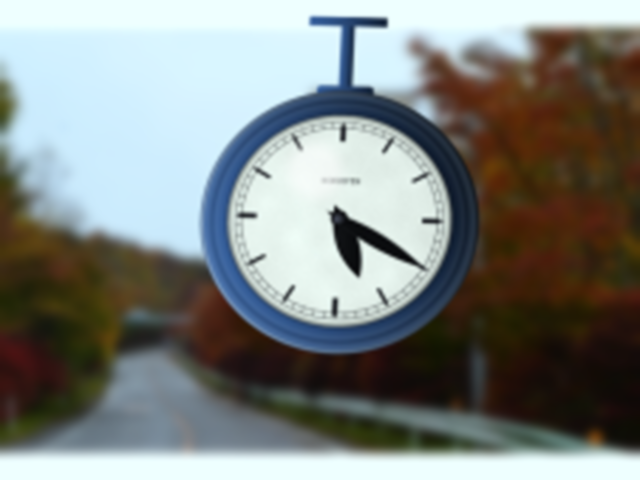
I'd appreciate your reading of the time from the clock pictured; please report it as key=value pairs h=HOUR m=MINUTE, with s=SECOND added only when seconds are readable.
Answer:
h=5 m=20
